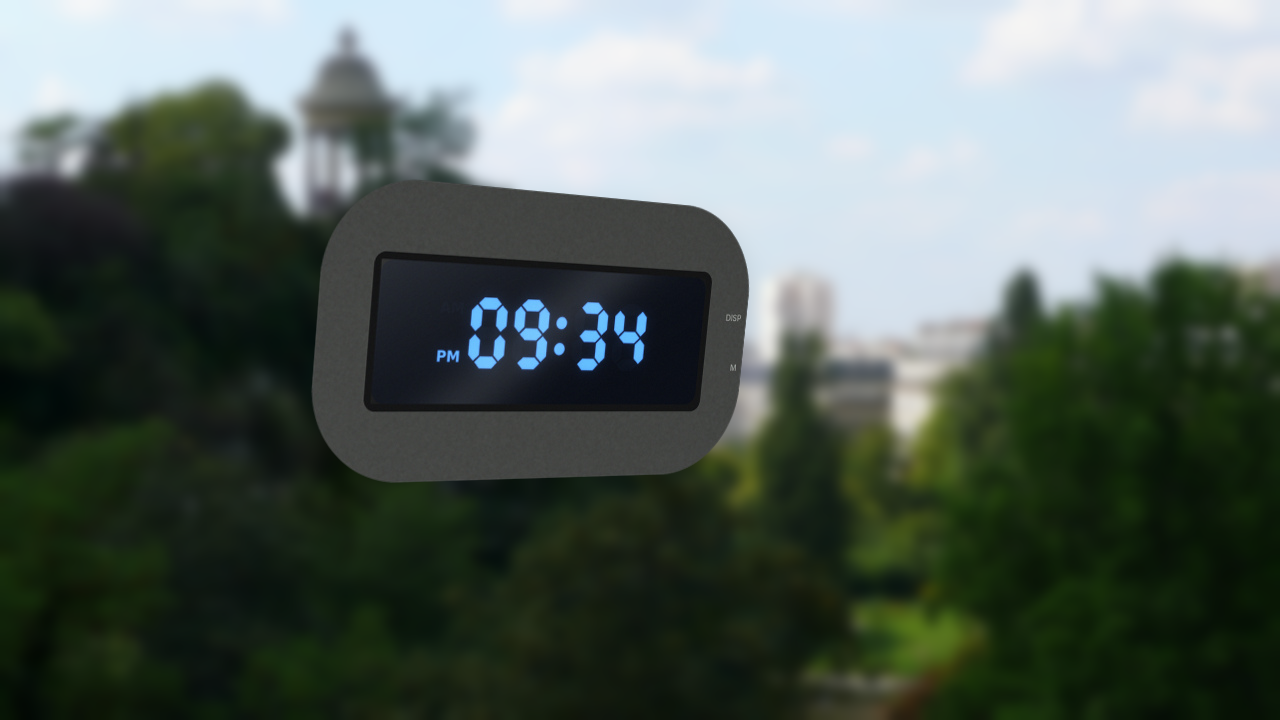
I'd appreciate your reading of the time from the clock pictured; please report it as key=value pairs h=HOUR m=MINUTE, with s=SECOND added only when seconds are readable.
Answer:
h=9 m=34
